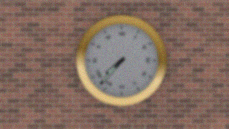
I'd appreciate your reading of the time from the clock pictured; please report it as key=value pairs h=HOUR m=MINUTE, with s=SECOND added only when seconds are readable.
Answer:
h=7 m=37
